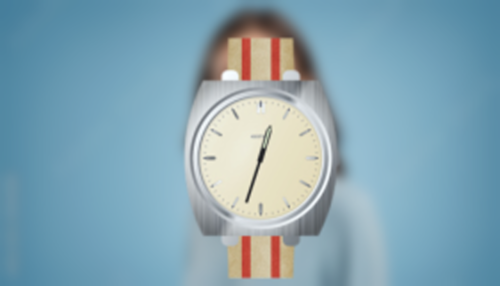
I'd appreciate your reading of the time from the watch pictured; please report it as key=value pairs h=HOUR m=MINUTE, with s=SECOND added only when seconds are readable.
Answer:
h=12 m=33
